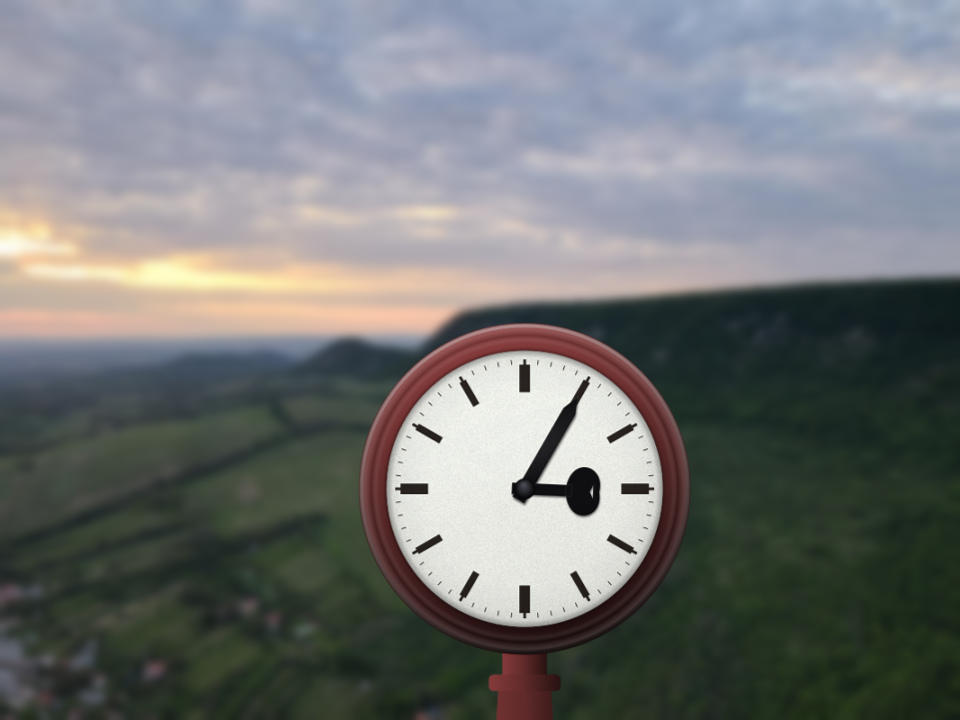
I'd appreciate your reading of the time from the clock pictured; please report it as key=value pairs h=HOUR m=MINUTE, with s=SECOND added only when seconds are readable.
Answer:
h=3 m=5
